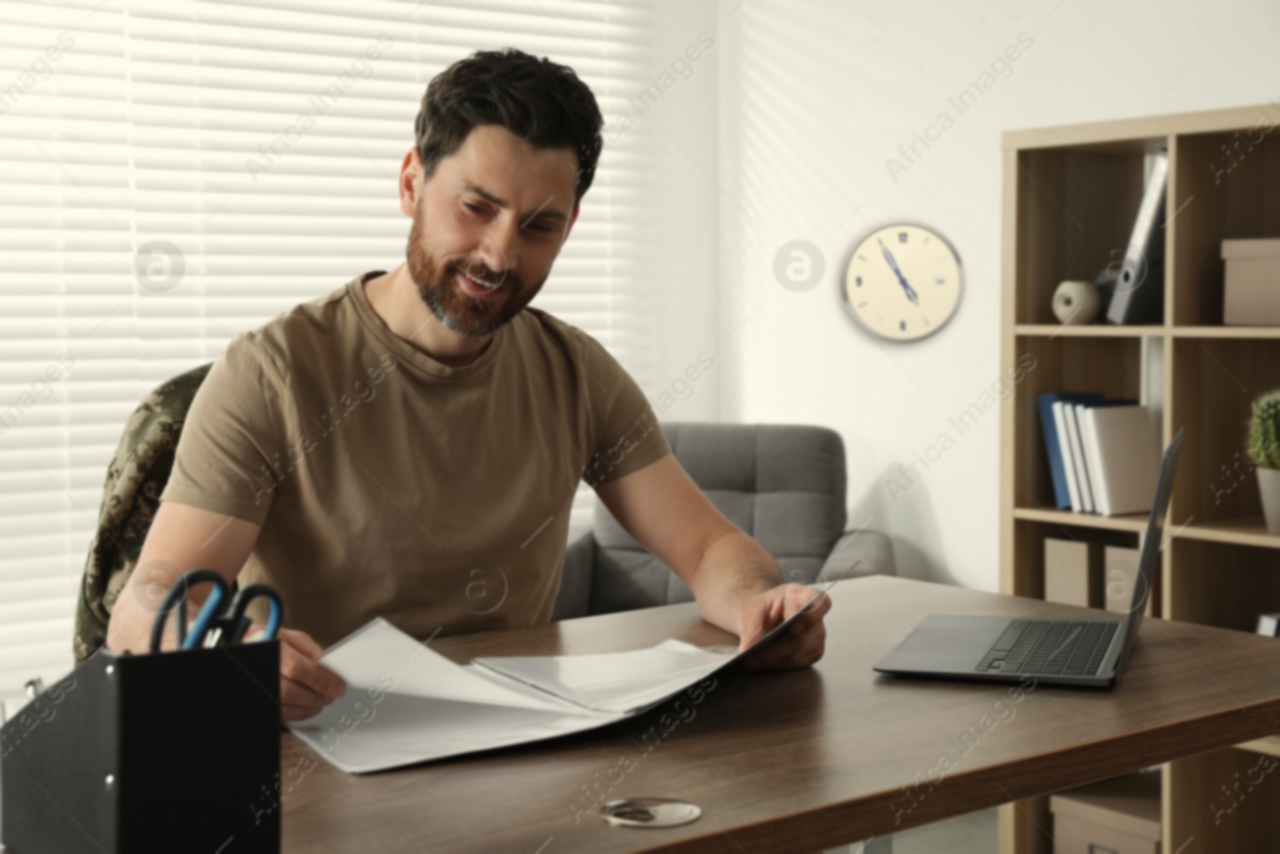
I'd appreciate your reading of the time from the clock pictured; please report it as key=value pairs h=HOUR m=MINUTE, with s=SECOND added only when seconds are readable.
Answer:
h=4 m=55
